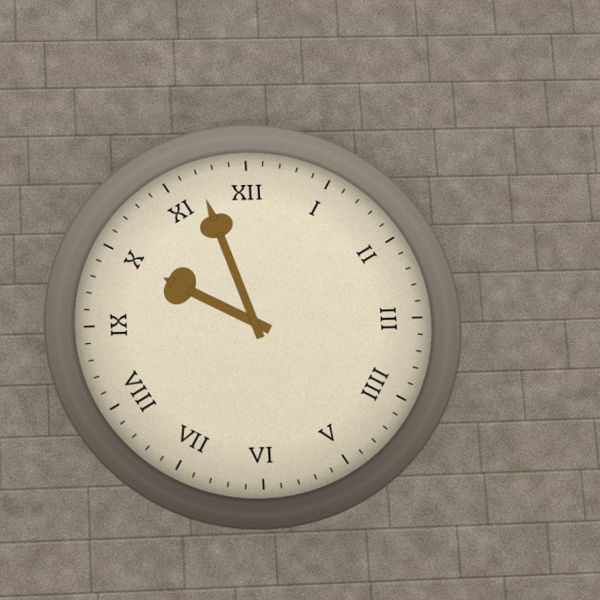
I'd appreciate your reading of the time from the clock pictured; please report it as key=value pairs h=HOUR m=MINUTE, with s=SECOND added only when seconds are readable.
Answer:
h=9 m=57
